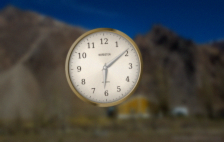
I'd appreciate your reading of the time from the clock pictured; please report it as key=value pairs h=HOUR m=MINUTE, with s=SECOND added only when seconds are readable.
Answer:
h=6 m=9
